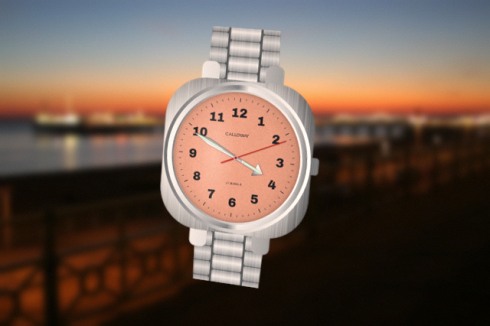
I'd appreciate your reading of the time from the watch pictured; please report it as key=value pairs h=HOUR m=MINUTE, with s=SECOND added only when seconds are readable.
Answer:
h=3 m=49 s=11
